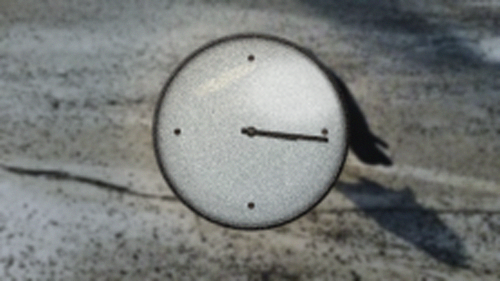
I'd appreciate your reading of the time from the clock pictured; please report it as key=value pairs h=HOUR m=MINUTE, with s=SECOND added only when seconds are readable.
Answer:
h=3 m=16
